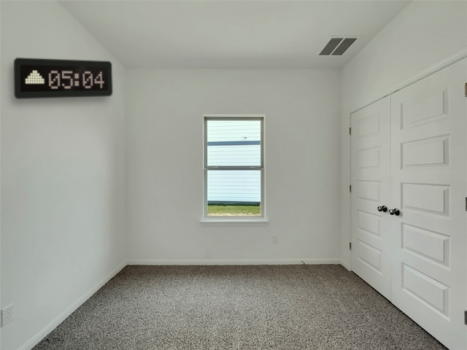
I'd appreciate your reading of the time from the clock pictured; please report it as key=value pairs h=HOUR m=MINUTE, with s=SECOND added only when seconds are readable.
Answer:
h=5 m=4
